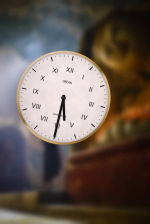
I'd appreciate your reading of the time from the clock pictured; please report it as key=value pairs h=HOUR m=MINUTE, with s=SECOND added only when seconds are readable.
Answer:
h=5 m=30
